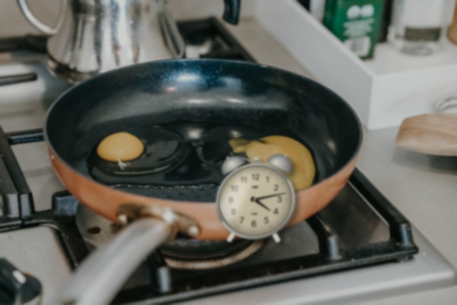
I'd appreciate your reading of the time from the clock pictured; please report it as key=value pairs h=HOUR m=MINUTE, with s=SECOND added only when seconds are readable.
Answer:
h=4 m=13
